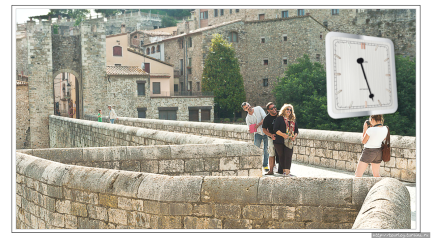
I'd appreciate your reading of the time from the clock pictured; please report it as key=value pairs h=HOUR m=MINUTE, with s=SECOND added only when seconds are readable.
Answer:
h=11 m=27
